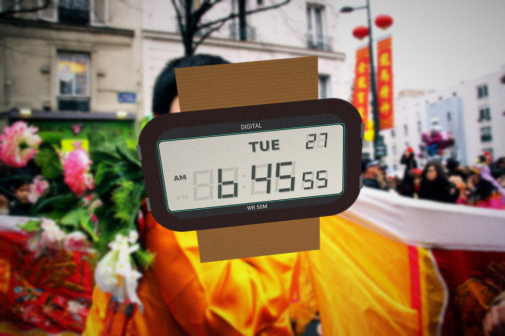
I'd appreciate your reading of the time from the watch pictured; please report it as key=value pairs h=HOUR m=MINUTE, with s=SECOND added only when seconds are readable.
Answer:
h=6 m=45 s=55
